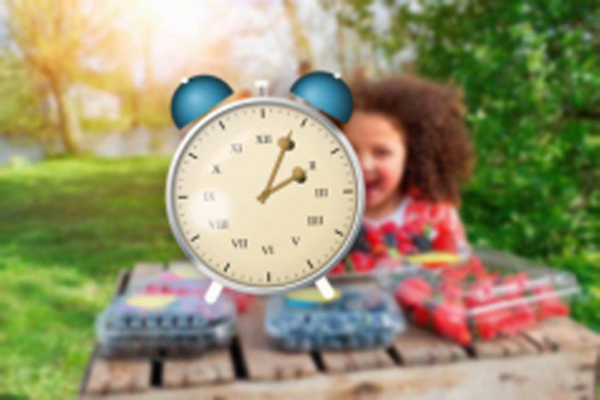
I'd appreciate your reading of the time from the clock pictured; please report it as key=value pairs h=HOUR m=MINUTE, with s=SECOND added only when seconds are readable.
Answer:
h=2 m=4
